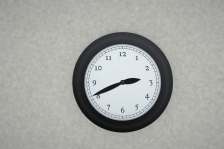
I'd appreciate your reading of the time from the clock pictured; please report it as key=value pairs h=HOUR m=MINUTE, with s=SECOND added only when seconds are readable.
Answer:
h=2 m=41
